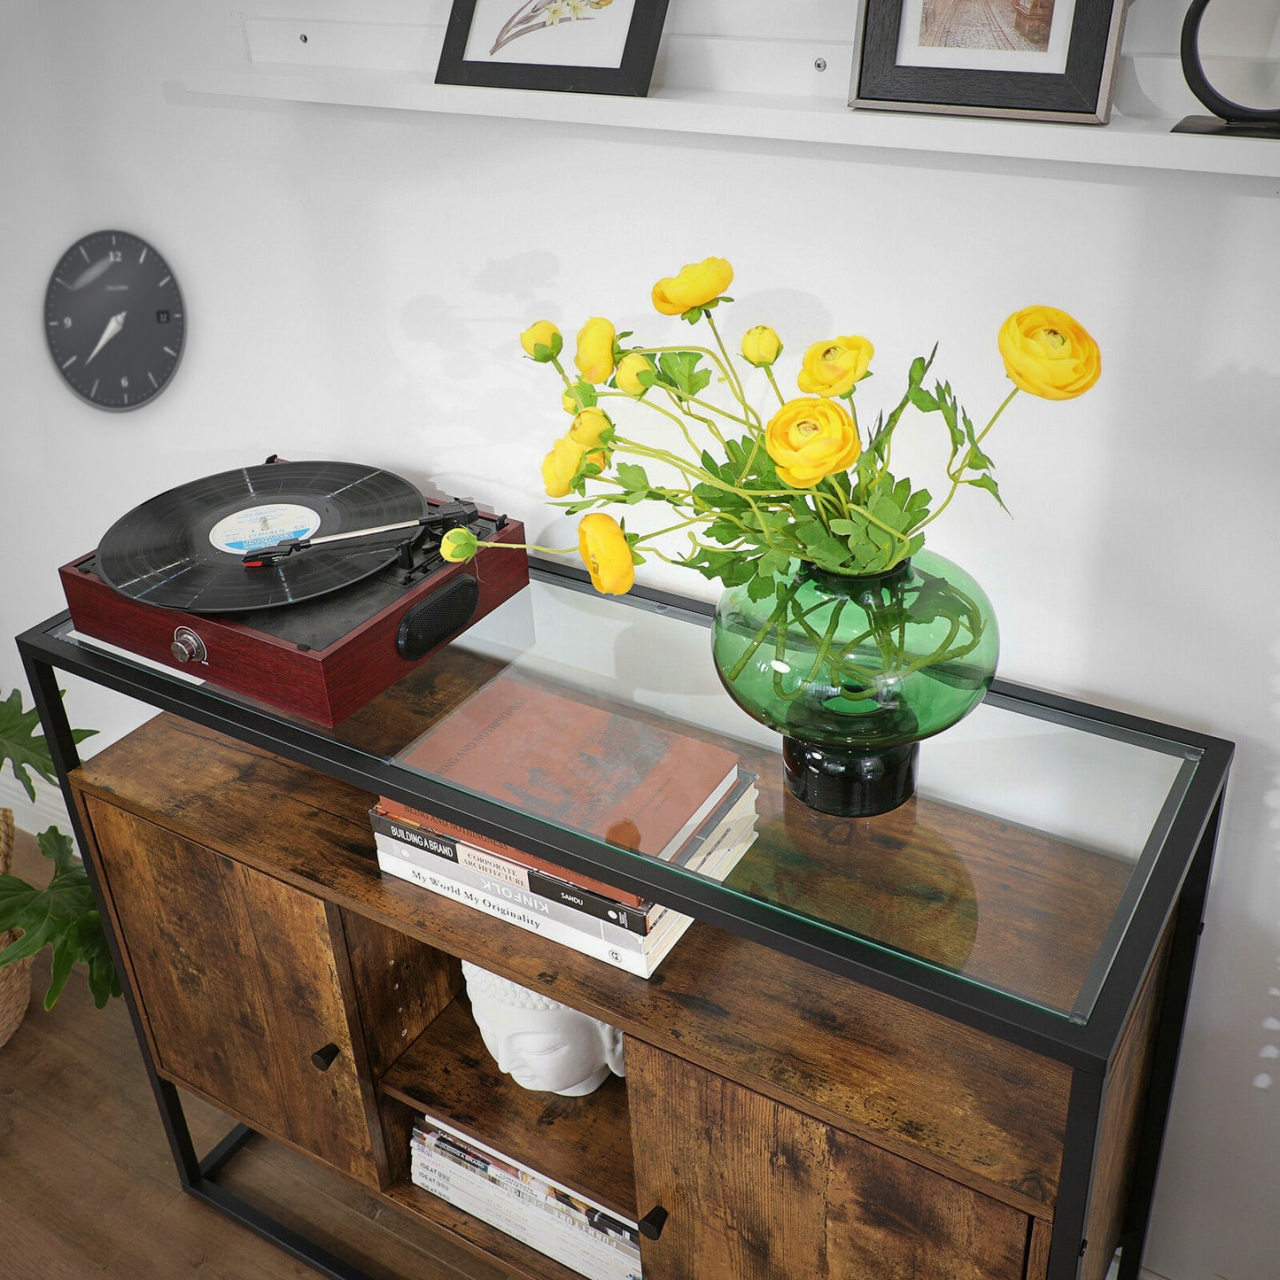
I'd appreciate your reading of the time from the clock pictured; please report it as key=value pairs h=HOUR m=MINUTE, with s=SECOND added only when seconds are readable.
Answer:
h=7 m=38
